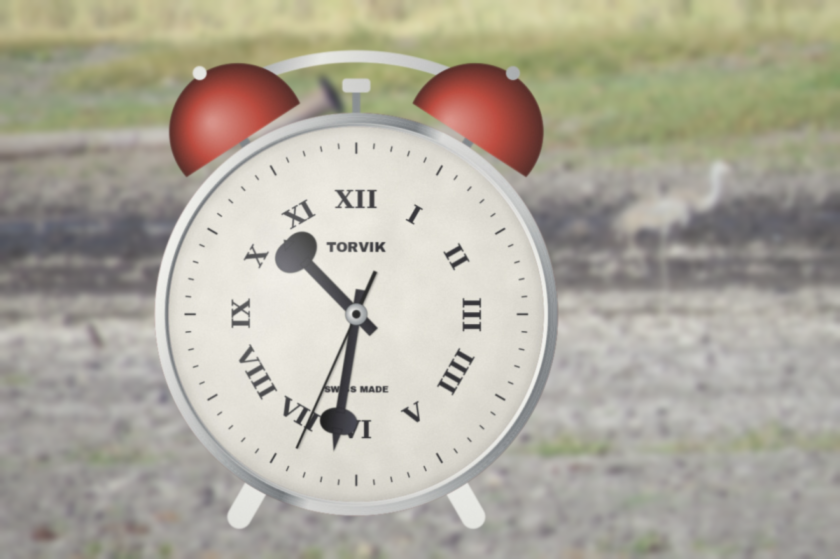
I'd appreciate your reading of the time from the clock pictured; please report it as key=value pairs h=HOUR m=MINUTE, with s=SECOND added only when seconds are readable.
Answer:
h=10 m=31 s=34
